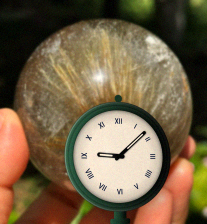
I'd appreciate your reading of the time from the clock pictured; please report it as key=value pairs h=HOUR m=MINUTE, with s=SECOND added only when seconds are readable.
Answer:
h=9 m=8
